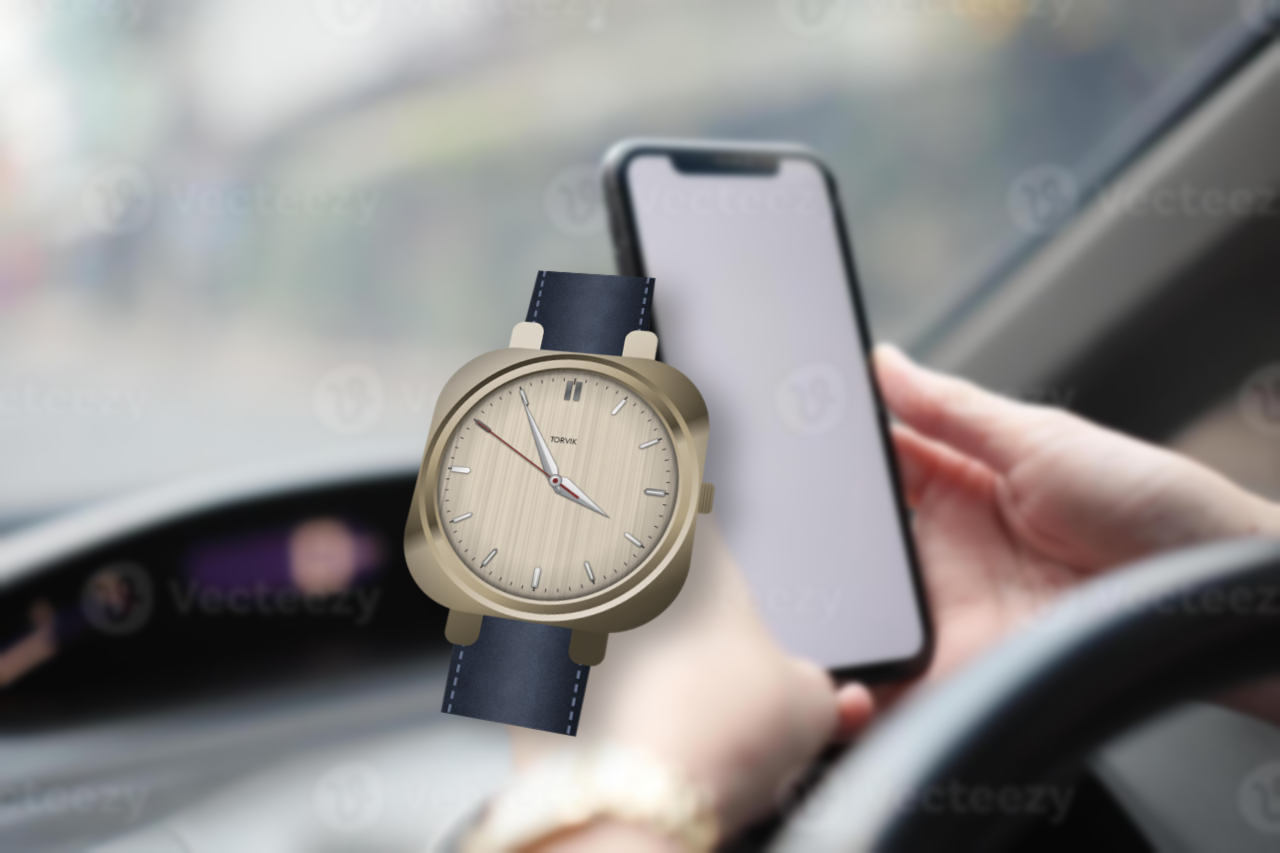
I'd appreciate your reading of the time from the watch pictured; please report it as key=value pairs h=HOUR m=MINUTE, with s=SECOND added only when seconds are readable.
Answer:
h=3 m=54 s=50
